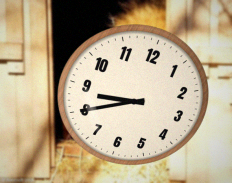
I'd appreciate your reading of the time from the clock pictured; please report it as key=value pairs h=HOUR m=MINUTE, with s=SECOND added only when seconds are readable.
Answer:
h=8 m=40
